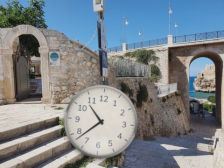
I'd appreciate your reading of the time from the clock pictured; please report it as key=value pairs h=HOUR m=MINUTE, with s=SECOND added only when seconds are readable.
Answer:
h=10 m=38
